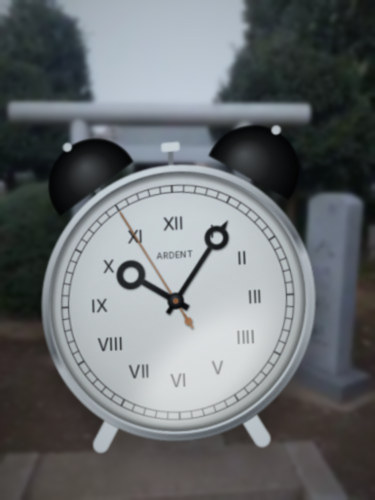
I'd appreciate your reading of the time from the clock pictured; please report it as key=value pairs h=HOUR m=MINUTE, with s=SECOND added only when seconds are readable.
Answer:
h=10 m=5 s=55
